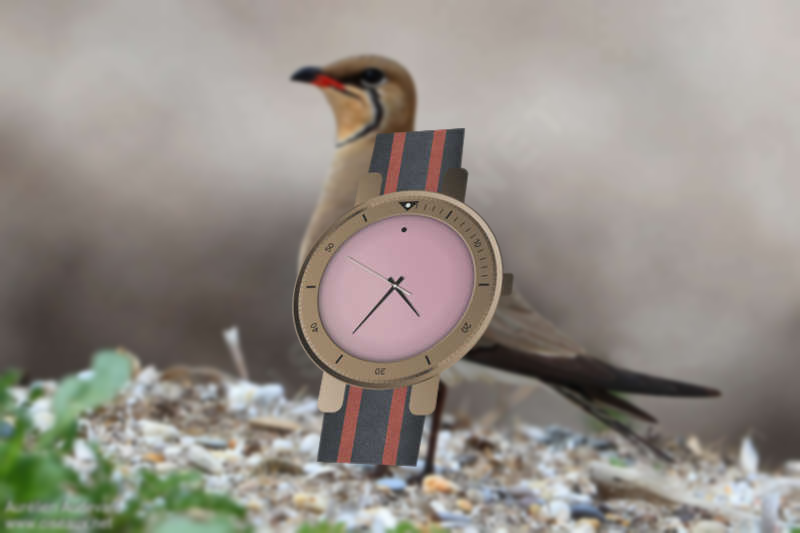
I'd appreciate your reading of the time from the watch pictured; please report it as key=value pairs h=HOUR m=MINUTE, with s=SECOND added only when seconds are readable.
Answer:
h=4 m=35 s=50
